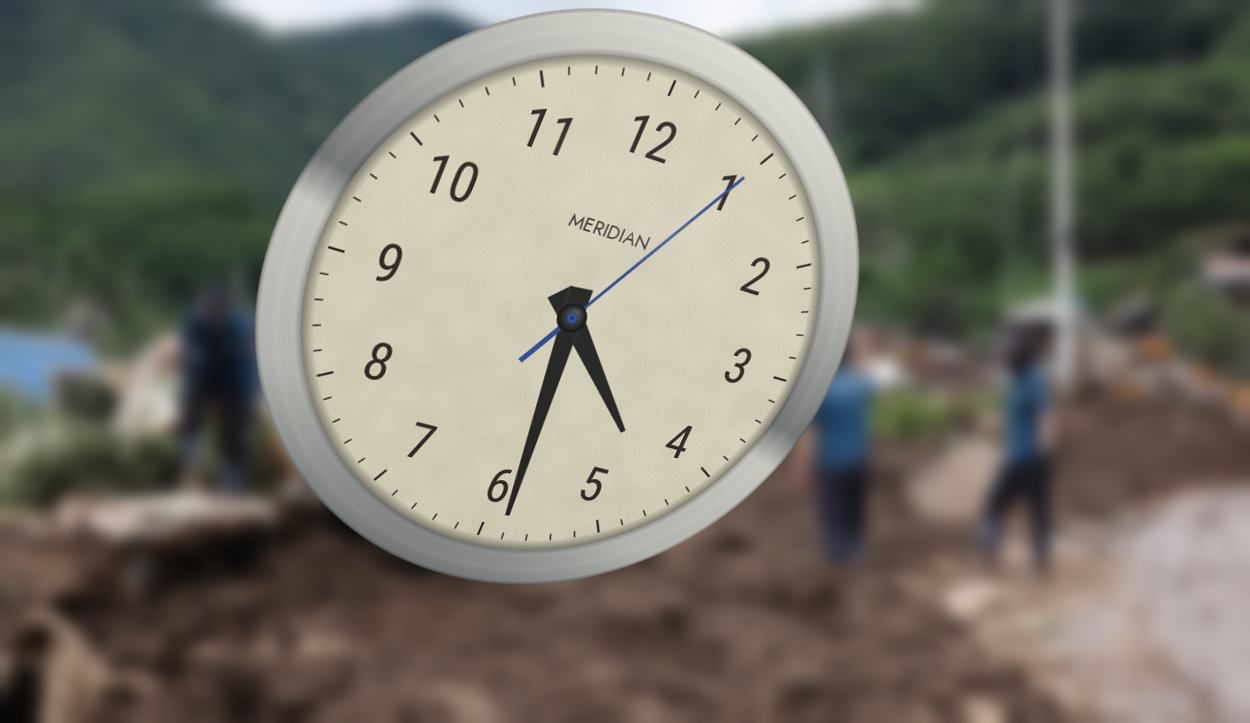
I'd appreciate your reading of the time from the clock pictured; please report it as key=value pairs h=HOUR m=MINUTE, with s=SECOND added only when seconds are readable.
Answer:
h=4 m=29 s=5
